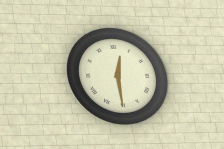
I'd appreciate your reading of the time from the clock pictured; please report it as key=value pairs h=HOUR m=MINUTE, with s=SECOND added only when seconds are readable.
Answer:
h=12 m=30
